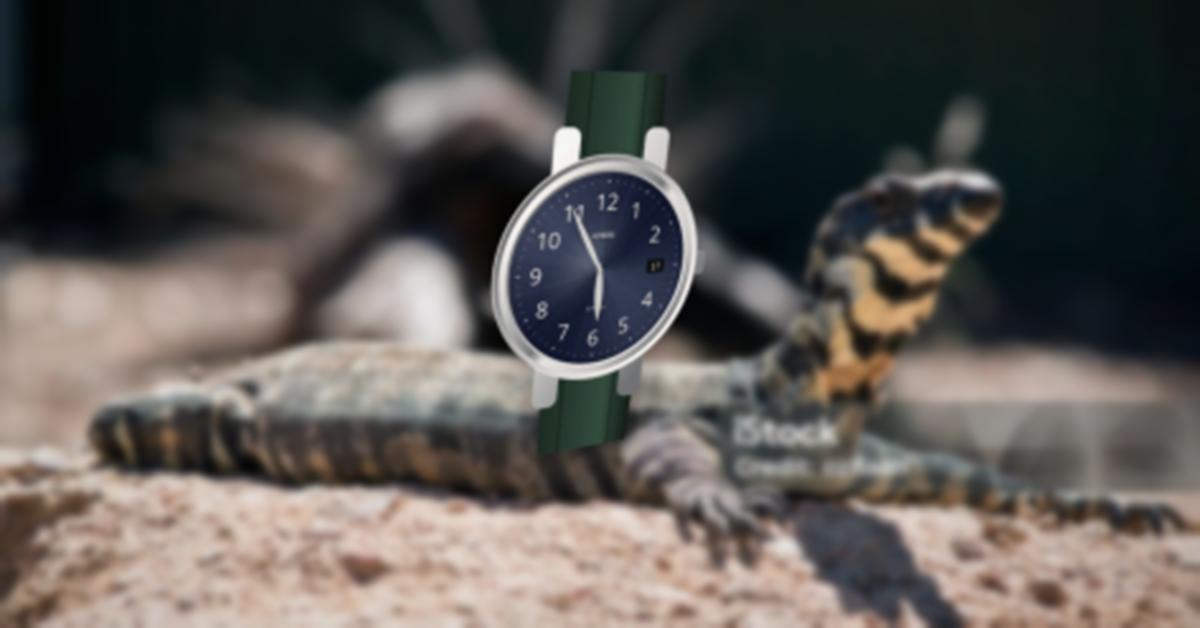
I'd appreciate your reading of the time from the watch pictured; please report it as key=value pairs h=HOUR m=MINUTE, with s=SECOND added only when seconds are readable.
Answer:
h=5 m=55
